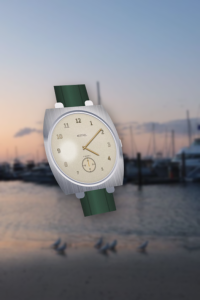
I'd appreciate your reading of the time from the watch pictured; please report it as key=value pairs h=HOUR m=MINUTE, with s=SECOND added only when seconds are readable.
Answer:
h=4 m=9
